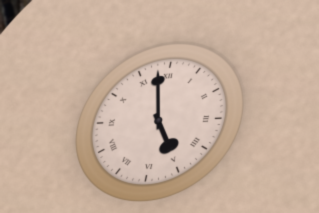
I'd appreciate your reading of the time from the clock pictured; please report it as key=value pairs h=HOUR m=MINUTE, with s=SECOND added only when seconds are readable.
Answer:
h=4 m=58
